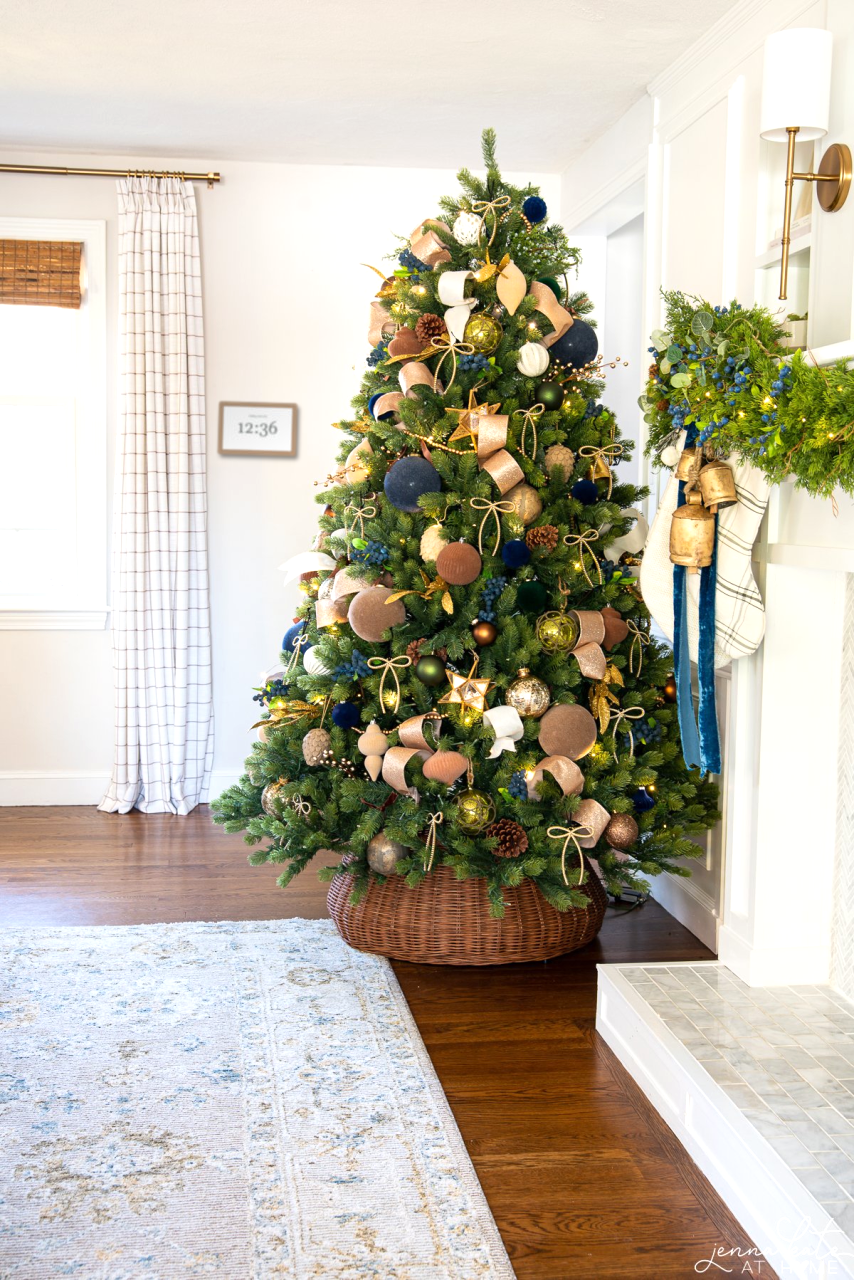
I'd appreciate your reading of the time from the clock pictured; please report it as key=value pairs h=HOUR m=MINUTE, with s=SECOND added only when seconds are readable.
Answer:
h=12 m=36
